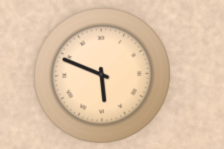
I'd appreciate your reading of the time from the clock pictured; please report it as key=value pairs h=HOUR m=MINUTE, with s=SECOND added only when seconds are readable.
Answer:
h=5 m=49
